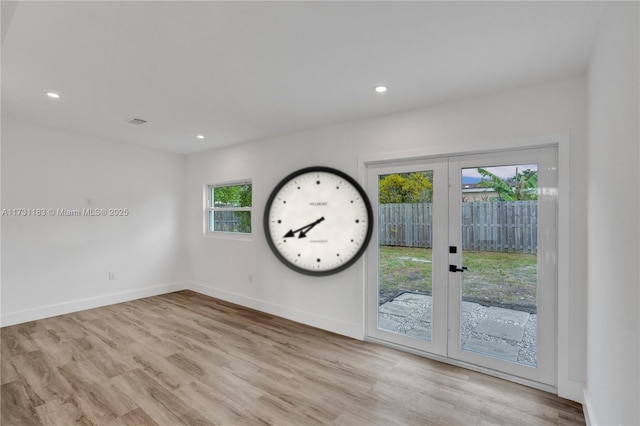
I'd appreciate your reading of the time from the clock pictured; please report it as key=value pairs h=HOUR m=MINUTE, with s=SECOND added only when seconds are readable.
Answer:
h=7 m=41
